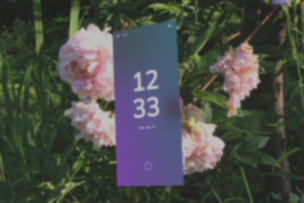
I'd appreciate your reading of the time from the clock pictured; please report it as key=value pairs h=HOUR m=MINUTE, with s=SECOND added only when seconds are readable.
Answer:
h=12 m=33
